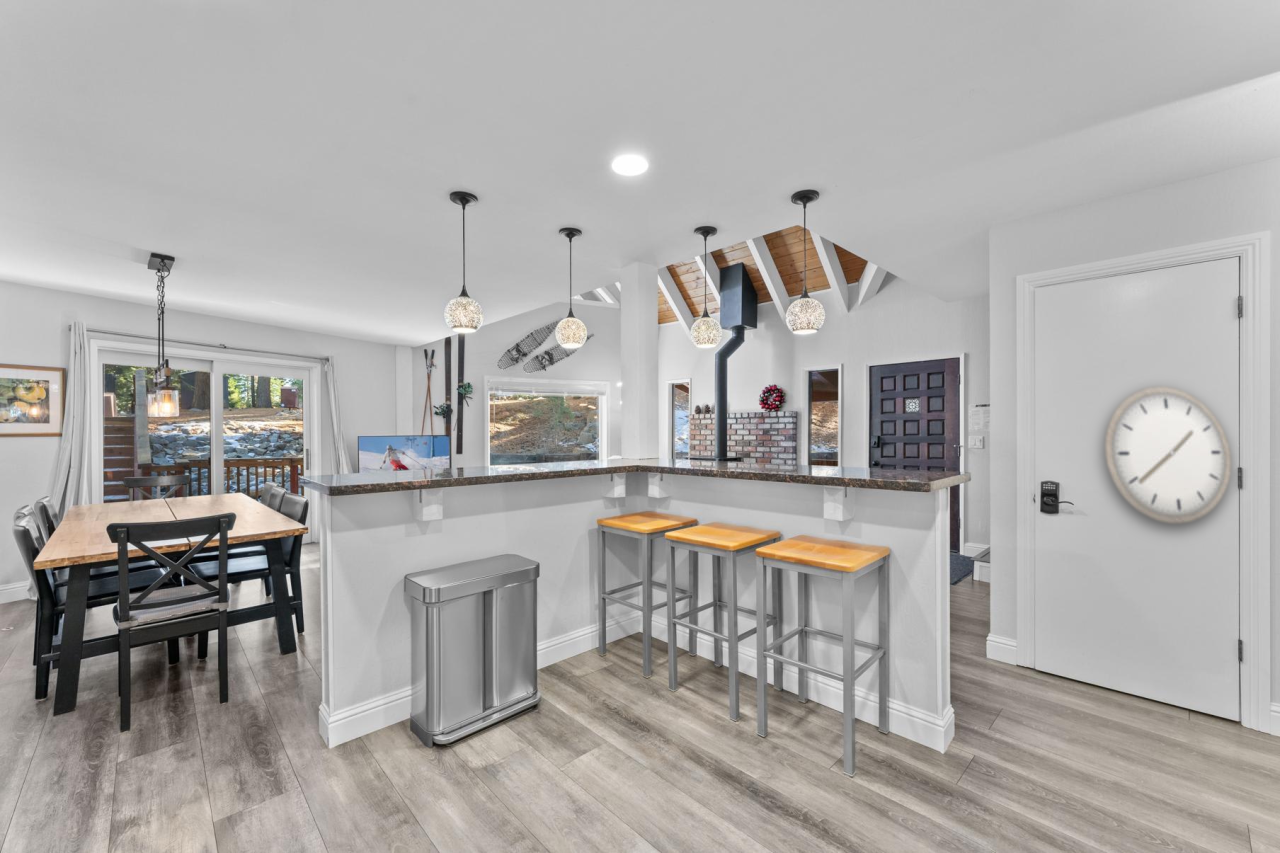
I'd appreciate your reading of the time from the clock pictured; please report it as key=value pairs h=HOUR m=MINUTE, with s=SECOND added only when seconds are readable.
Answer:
h=1 m=39
